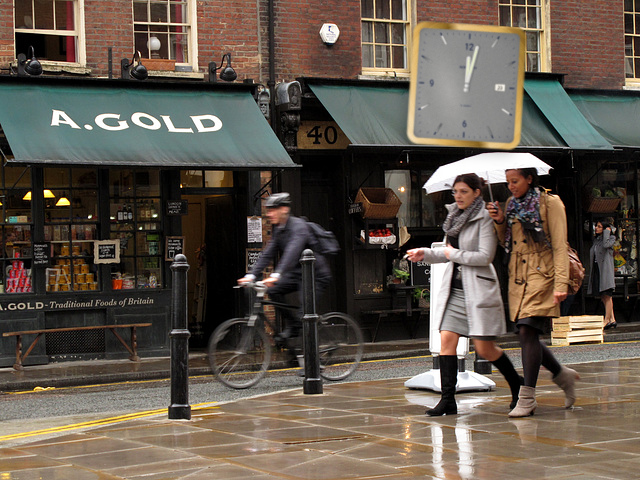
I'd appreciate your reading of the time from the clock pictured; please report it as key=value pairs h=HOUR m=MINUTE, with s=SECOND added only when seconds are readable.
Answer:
h=12 m=2
